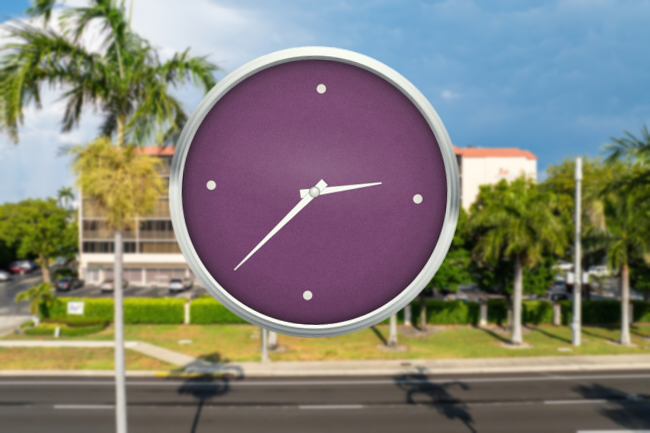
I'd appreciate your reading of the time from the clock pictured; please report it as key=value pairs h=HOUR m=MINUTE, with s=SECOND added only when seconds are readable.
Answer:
h=2 m=37
